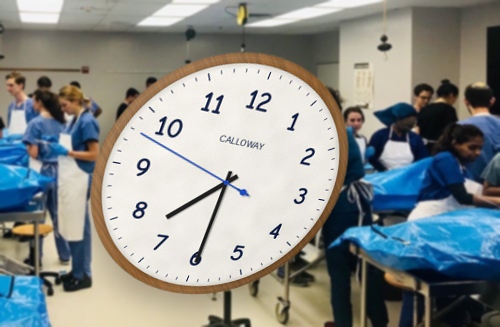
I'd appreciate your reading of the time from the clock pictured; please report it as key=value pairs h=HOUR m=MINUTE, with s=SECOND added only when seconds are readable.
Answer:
h=7 m=29 s=48
